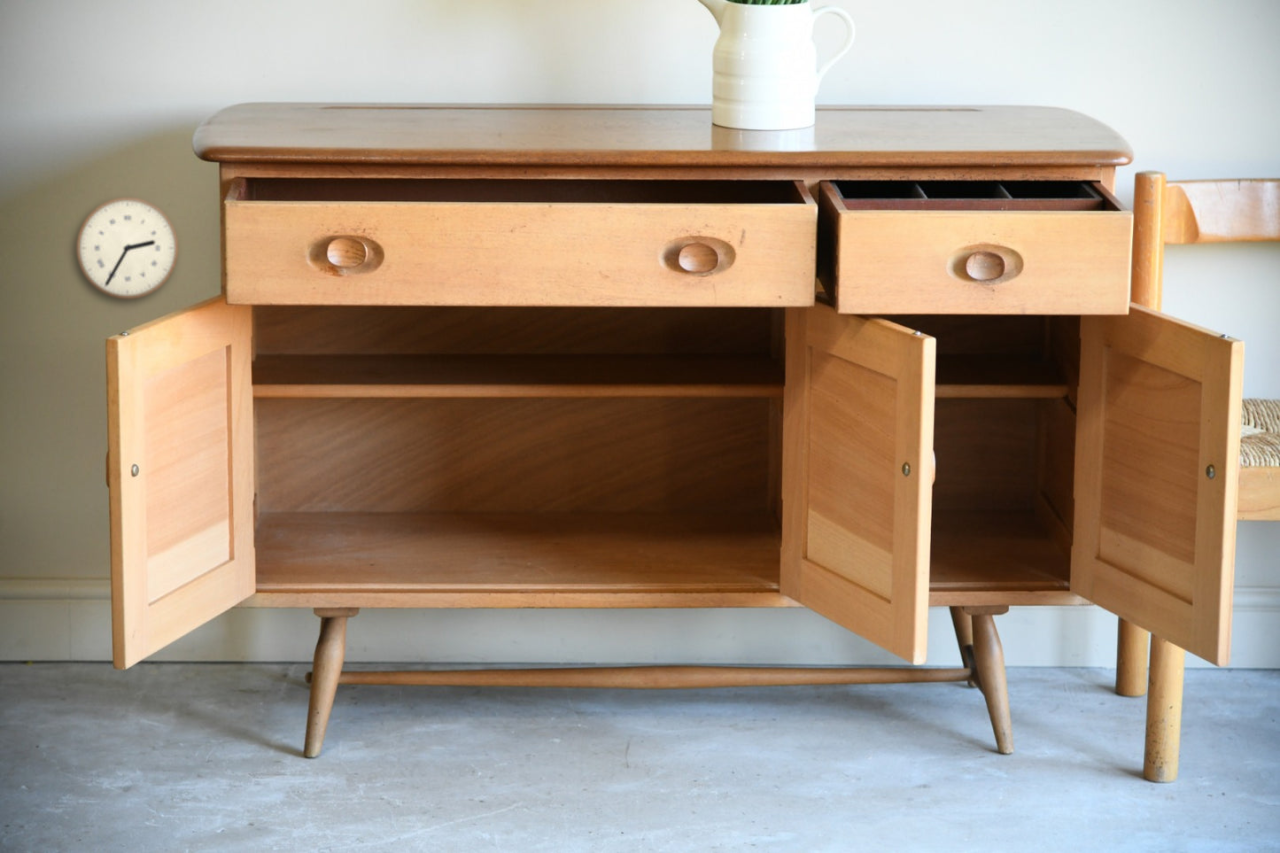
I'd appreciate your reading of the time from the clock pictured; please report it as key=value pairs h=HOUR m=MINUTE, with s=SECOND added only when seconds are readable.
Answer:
h=2 m=35
